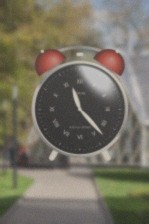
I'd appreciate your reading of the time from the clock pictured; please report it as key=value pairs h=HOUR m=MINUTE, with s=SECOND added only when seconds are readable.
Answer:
h=11 m=23
